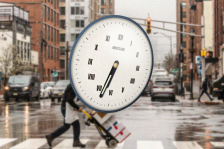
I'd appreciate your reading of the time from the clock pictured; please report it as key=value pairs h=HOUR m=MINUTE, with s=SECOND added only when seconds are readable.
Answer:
h=6 m=33
